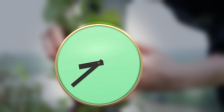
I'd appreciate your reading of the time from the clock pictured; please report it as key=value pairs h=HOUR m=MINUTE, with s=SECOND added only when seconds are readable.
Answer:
h=8 m=38
